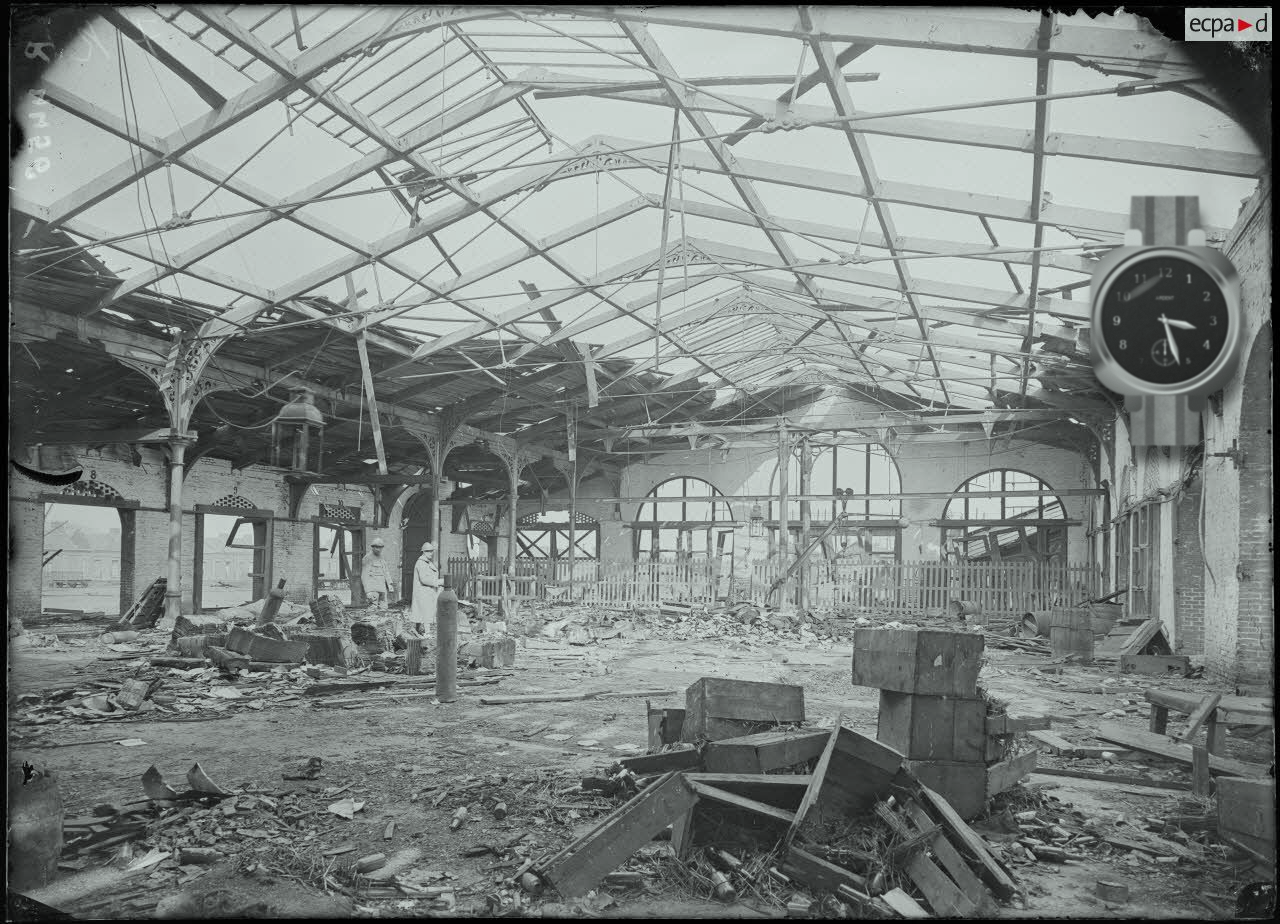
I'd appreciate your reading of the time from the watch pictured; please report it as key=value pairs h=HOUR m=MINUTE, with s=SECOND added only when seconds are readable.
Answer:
h=3 m=27
